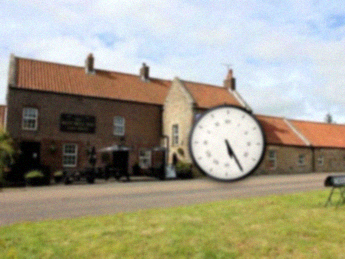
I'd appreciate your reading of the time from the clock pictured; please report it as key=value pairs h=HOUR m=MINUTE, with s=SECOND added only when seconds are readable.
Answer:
h=5 m=25
